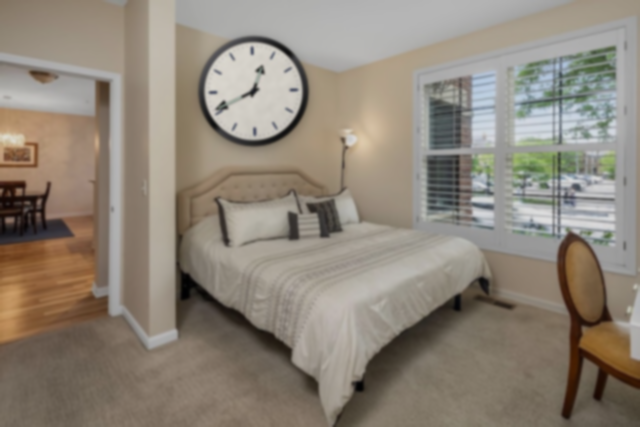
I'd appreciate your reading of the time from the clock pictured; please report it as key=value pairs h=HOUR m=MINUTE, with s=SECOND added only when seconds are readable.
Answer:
h=12 m=41
